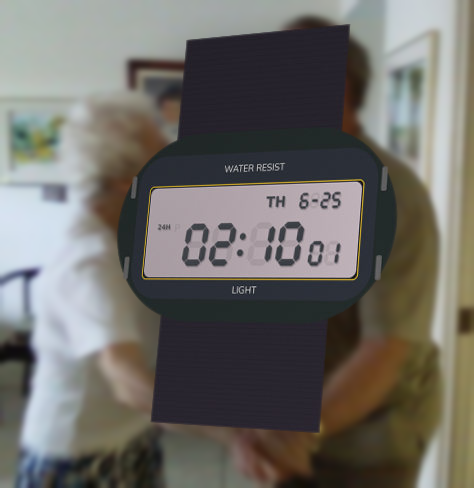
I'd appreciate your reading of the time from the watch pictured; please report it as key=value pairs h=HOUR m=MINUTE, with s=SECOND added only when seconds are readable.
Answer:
h=2 m=10 s=1
